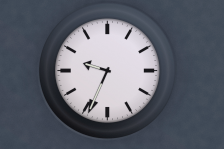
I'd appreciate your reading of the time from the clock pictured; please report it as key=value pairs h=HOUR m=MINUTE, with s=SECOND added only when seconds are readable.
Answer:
h=9 m=34
